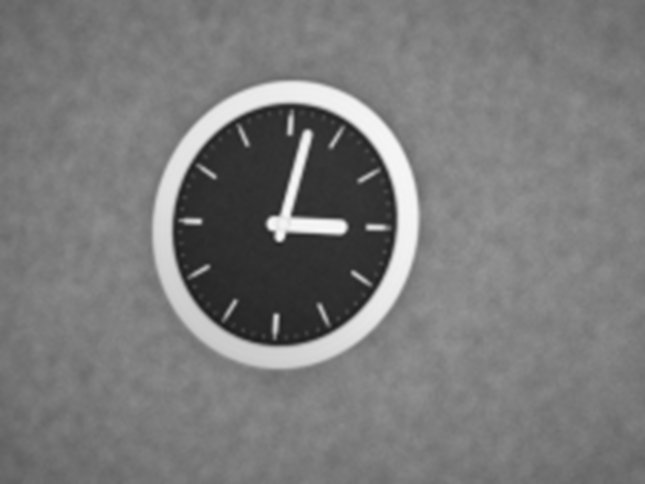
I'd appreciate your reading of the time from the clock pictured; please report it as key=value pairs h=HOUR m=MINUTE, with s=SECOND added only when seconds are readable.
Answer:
h=3 m=2
